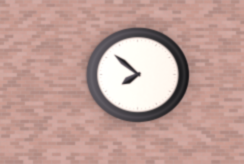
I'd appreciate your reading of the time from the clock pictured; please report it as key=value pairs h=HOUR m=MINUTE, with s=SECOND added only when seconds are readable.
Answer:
h=7 m=52
